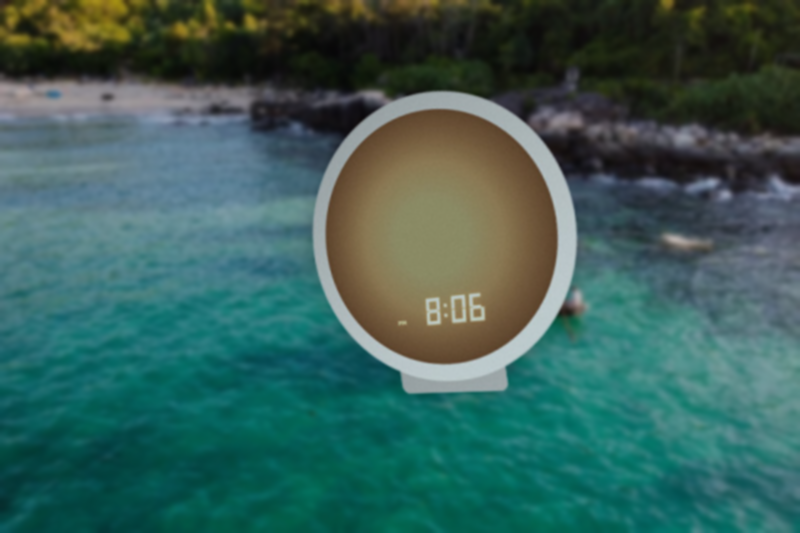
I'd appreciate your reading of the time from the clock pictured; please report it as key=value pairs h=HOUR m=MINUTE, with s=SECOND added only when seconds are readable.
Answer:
h=8 m=6
